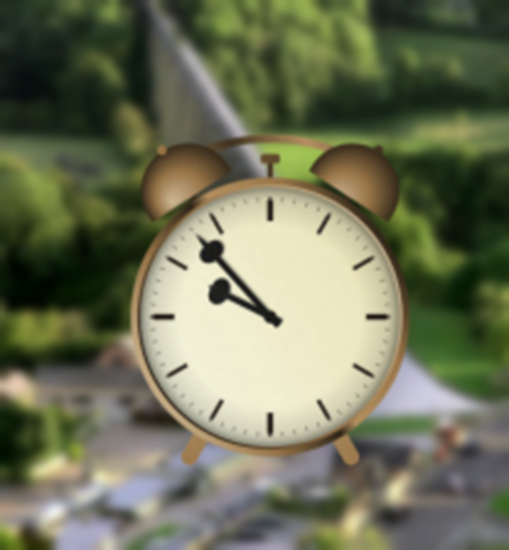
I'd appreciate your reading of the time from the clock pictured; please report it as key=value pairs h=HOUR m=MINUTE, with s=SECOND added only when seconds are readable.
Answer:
h=9 m=53
